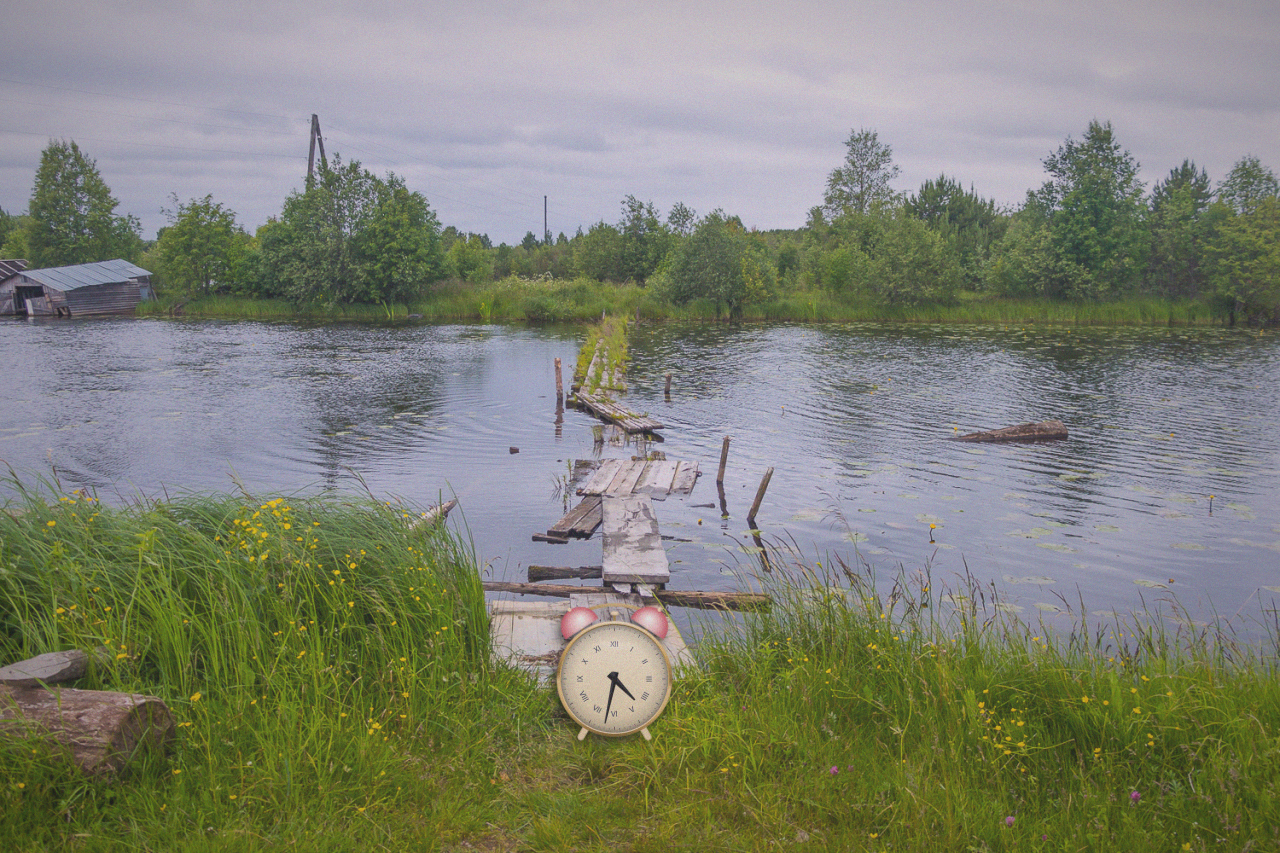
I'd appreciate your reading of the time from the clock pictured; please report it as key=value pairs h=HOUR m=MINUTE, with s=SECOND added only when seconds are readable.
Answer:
h=4 m=32
